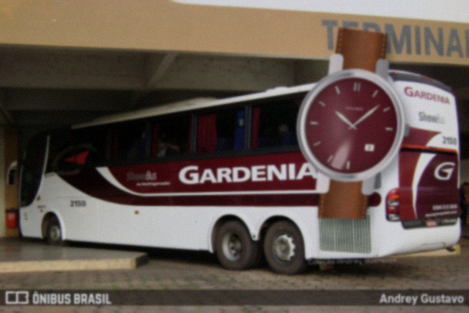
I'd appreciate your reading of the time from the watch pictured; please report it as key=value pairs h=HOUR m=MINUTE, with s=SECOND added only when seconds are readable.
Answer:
h=10 m=8
